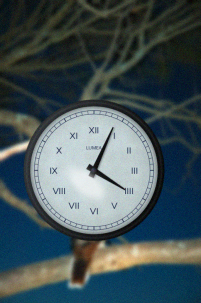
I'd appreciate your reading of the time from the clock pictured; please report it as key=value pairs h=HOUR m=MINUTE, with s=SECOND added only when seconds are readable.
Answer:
h=4 m=4
